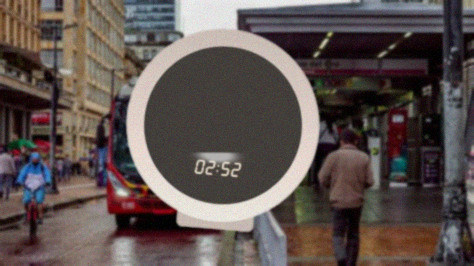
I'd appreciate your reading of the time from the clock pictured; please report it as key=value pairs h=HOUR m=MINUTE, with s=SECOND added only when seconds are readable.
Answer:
h=2 m=52
